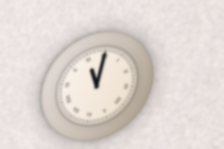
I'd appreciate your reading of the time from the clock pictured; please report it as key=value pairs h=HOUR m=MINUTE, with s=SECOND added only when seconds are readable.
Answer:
h=11 m=0
